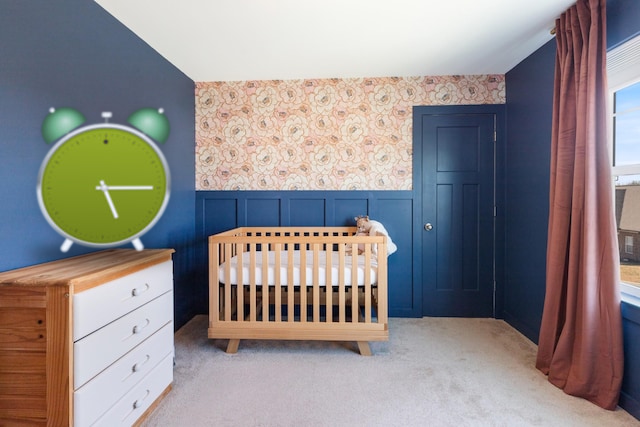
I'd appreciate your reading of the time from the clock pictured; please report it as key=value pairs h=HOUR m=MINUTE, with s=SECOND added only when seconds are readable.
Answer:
h=5 m=15
